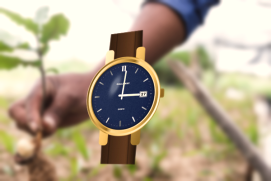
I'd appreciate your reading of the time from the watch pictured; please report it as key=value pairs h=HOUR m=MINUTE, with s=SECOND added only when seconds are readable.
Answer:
h=3 m=1
